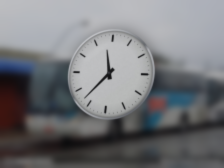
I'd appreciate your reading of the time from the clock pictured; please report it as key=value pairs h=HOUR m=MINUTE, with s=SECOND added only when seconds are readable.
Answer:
h=11 m=37
